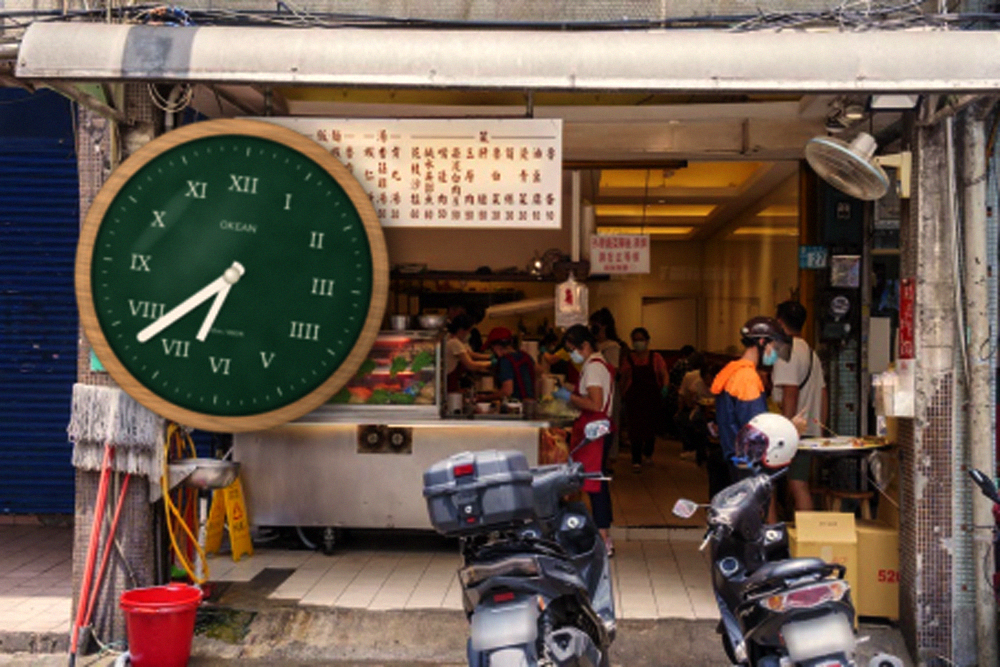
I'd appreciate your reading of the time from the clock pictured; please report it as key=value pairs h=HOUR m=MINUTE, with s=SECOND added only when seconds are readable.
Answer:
h=6 m=38
